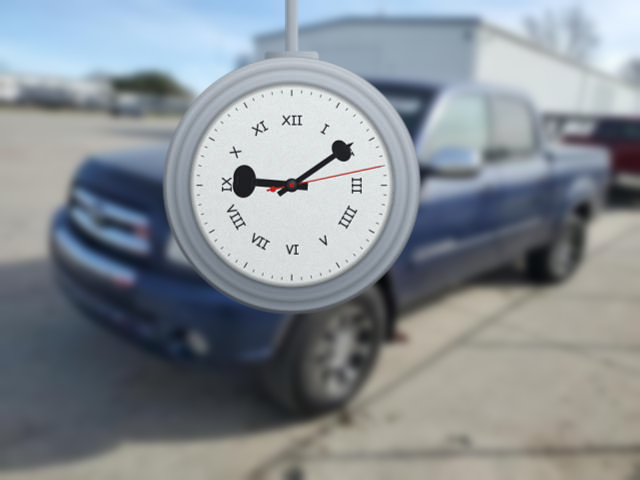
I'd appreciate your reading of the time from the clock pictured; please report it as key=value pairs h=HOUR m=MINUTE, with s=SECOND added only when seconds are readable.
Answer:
h=9 m=9 s=13
